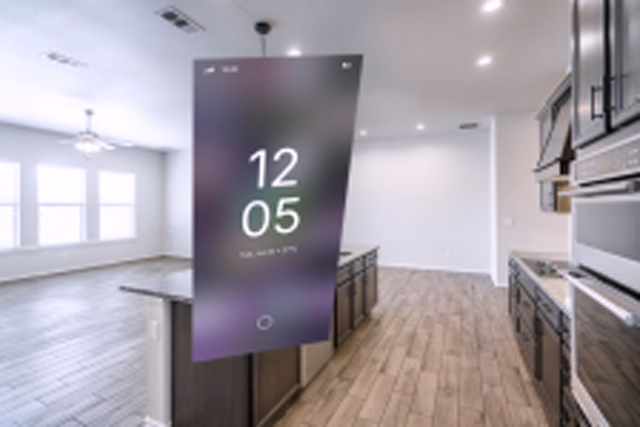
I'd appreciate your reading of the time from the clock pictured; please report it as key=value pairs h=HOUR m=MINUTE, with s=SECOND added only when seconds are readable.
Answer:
h=12 m=5
